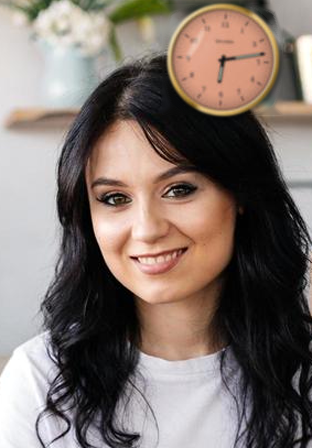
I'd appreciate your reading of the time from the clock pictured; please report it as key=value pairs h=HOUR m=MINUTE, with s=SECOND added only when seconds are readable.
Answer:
h=6 m=13
